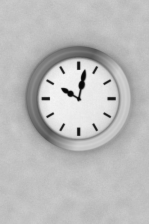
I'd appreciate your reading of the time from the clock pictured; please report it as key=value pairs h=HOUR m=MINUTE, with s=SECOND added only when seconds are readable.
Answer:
h=10 m=2
